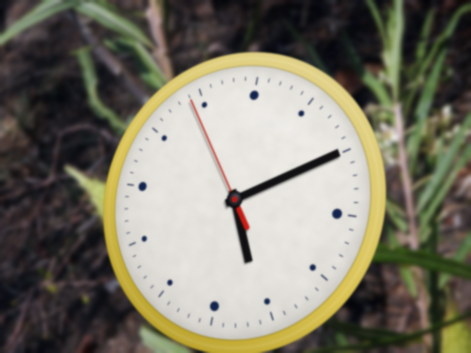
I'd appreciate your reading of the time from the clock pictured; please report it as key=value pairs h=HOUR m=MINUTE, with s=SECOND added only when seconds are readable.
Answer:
h=5 m=9 s=54
